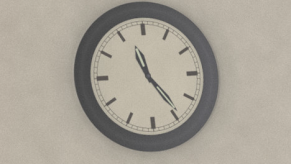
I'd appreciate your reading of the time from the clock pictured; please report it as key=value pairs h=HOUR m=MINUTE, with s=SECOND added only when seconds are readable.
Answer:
h=11 m=24
